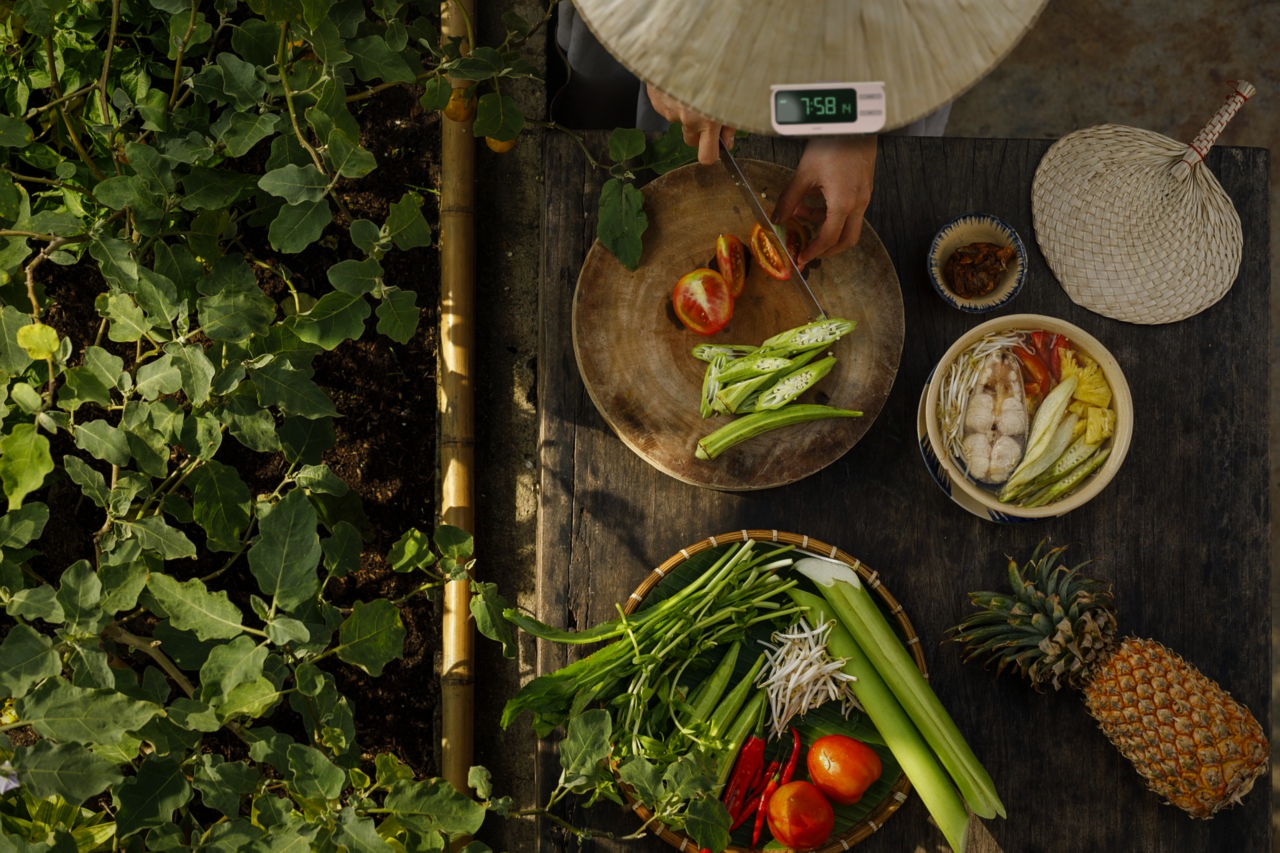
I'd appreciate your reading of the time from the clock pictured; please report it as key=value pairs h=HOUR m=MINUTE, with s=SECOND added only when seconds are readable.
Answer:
h=7 m=58
